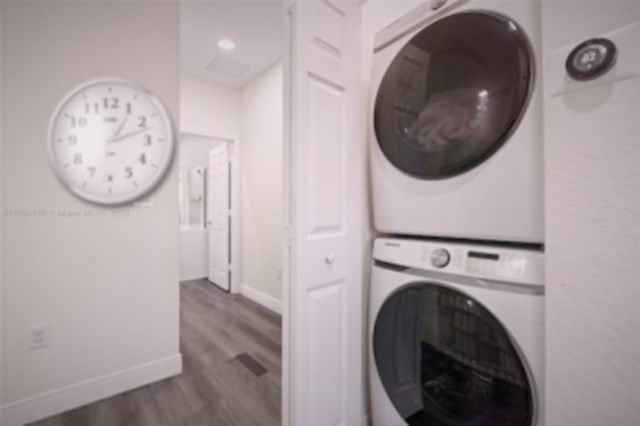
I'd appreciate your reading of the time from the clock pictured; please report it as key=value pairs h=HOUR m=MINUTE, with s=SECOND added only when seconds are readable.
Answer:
h=1 m=12
